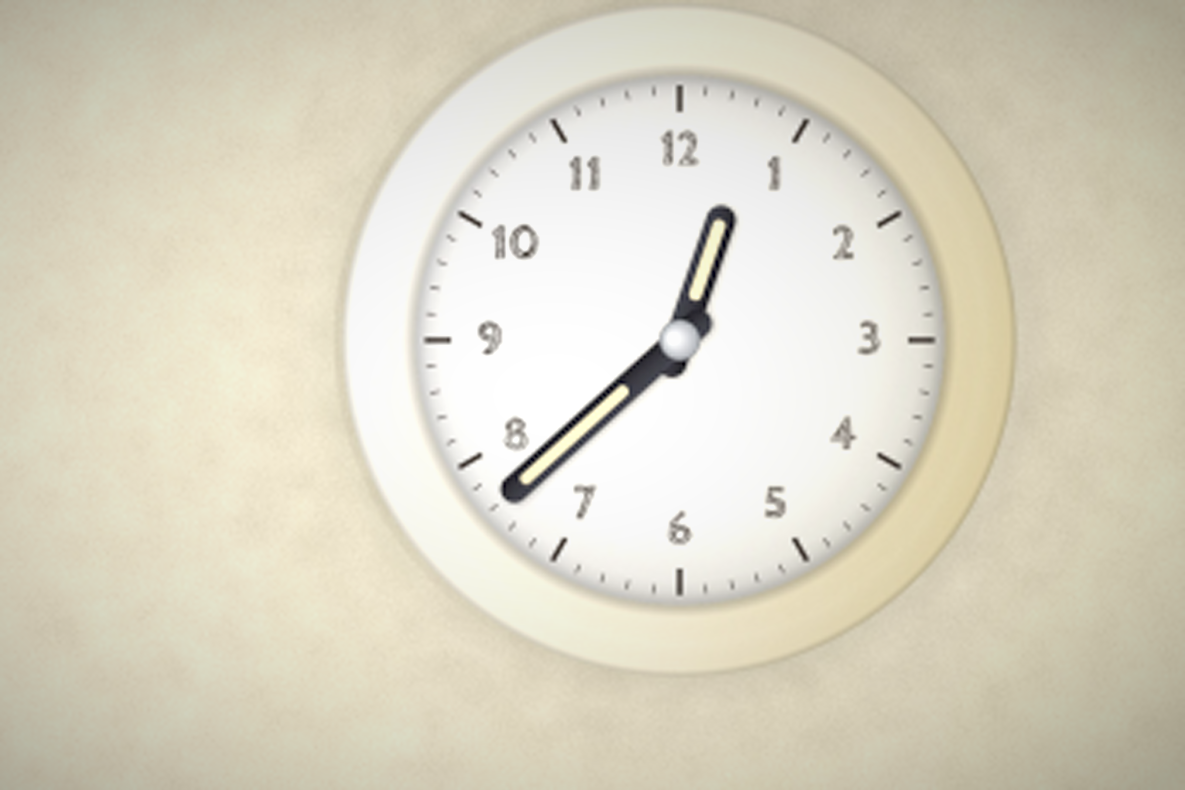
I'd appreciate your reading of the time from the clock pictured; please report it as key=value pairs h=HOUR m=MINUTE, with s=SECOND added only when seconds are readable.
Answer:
h=12 m=38
